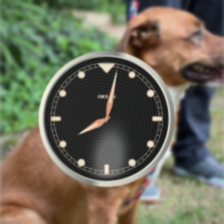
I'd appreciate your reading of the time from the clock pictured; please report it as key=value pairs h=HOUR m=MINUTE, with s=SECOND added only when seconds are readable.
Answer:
h=8 m=2
